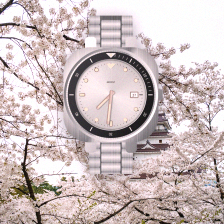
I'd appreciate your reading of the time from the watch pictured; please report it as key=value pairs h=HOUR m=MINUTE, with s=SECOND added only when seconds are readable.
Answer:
h=7 m=31
